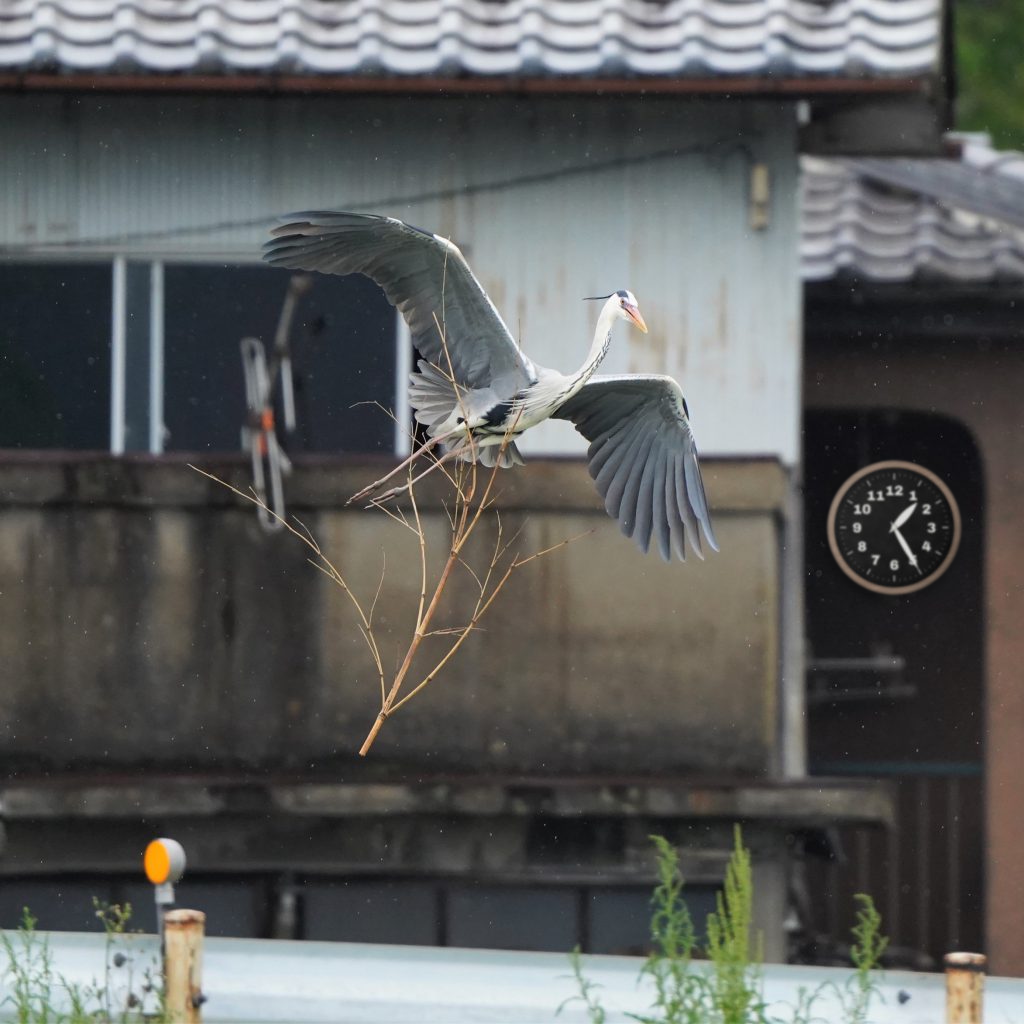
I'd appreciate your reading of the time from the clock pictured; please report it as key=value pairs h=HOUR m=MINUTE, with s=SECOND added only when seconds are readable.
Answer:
h=1 m=25
